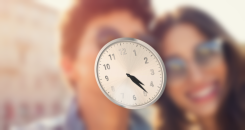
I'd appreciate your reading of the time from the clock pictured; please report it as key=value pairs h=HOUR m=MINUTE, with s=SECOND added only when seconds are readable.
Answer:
h=4 m=24
